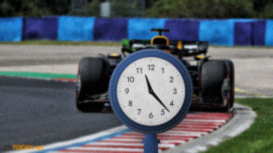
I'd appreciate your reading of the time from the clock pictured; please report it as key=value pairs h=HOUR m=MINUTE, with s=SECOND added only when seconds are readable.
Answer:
h=11 m=23
